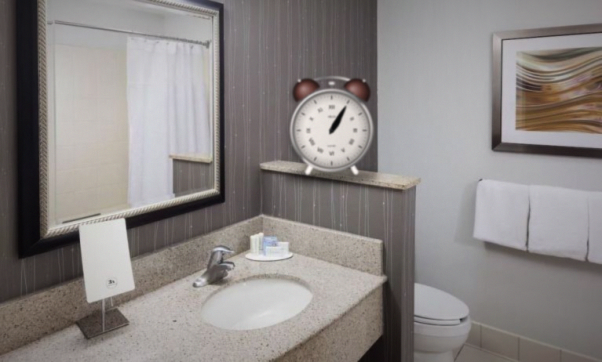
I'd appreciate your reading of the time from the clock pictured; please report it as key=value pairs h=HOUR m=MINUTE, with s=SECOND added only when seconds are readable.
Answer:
h=1 m=5
